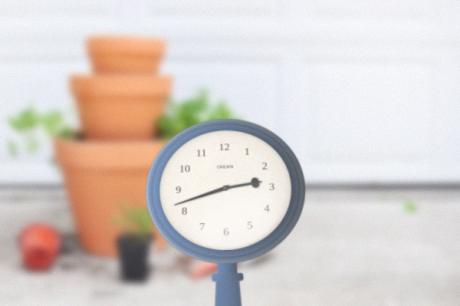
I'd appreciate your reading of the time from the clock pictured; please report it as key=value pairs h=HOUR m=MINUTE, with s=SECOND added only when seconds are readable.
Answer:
h=2 m=42
